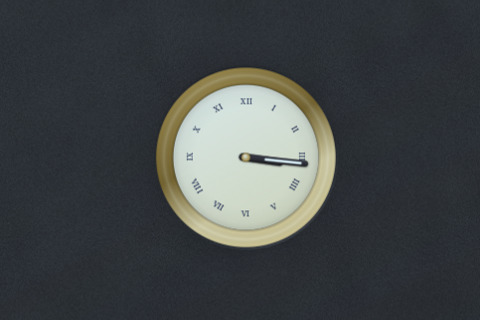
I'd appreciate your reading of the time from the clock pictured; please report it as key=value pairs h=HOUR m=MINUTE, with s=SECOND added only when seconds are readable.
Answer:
h=3 m=16
